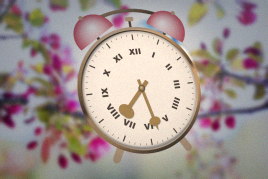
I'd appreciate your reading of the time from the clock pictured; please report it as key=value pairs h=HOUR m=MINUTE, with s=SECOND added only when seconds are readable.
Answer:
h=7 m=28
